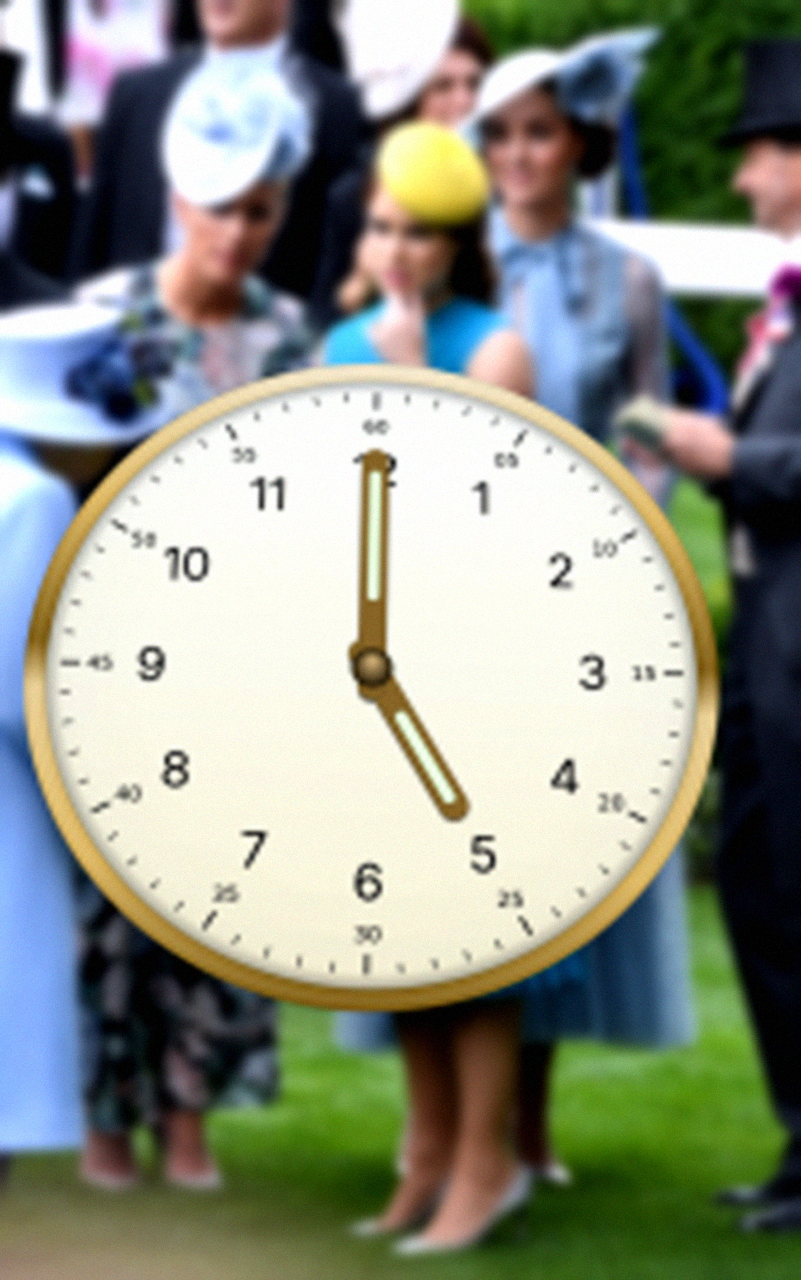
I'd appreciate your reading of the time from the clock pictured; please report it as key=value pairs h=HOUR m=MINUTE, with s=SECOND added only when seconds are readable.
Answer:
h=5 m=0
